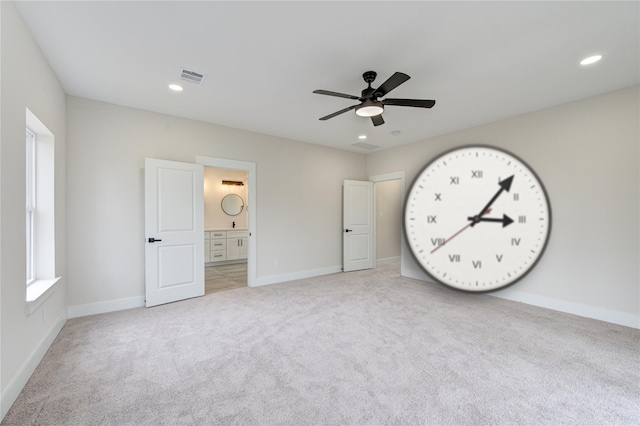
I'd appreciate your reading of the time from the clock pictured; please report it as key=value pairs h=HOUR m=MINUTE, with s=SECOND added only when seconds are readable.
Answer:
h=3 m=6 s=39
